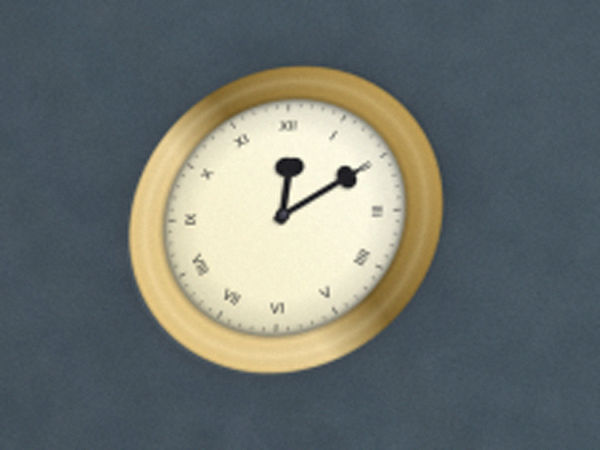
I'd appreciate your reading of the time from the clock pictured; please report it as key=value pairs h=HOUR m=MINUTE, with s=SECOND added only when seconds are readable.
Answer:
h=12 m=10
